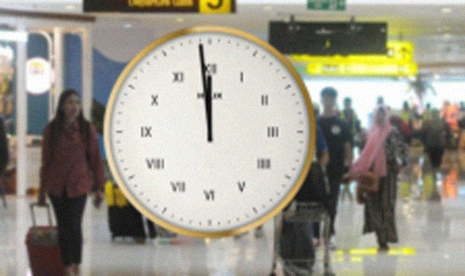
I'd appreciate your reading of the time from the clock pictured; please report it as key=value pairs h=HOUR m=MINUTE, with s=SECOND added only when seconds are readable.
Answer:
h=11 m=59
